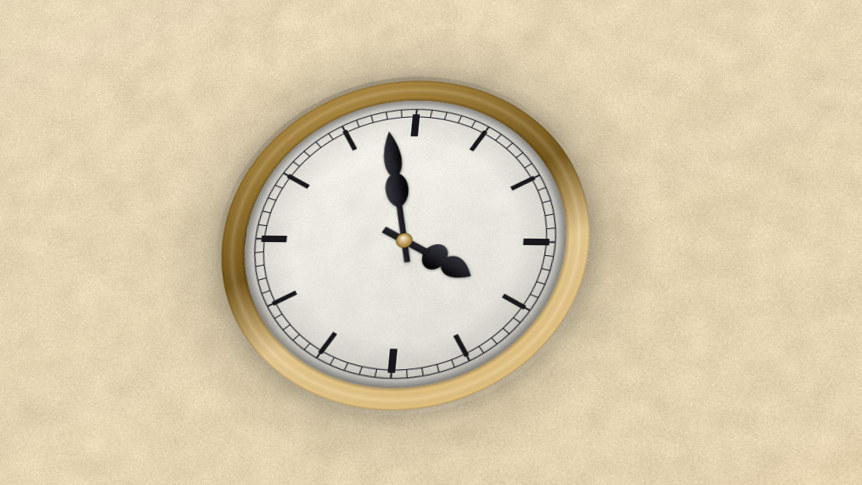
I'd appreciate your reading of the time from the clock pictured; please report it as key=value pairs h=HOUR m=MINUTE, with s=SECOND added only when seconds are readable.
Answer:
h=3 m=58
